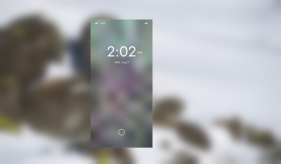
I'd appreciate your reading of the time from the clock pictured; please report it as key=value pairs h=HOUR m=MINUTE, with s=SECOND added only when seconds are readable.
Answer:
h=2 m=2
